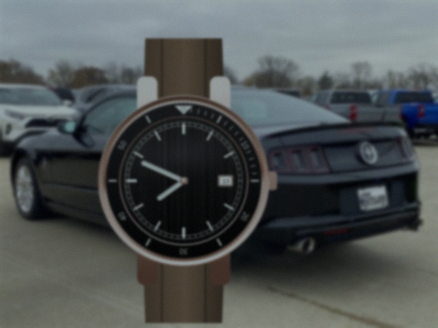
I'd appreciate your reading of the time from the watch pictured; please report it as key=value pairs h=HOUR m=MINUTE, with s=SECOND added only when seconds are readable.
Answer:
h=7 m=49
